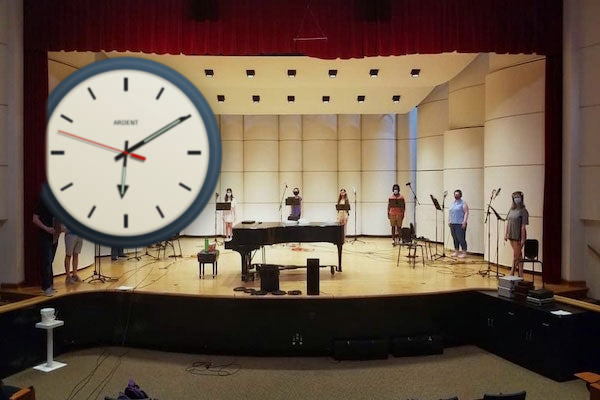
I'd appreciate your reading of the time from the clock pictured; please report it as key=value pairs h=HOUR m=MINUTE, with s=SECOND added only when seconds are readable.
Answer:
h=6 m=9 s=48
